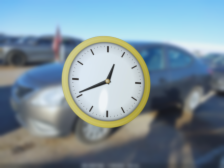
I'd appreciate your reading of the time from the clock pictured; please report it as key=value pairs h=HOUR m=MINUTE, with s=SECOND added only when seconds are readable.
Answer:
h=12 m=41
